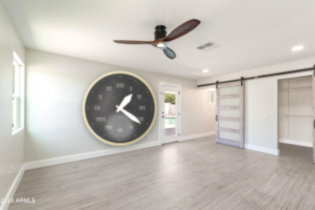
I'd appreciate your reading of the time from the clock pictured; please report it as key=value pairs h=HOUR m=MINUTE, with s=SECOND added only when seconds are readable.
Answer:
h=1 m=21
